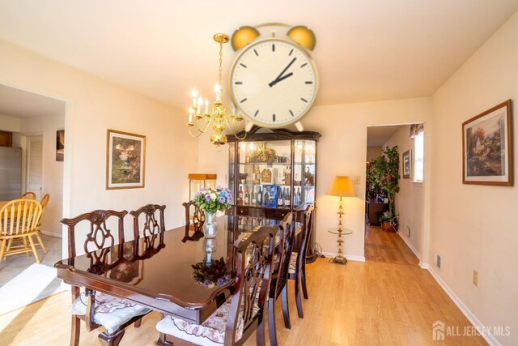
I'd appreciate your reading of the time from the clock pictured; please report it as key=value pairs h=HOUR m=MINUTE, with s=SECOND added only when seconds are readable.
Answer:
h=2 m=7
